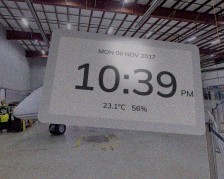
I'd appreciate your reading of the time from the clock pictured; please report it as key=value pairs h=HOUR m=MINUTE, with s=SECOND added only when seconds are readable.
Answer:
h=10 m=39
